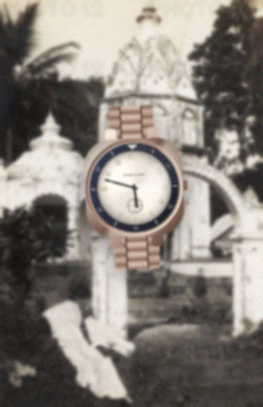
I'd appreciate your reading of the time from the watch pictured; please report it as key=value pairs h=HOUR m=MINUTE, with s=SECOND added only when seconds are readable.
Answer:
h=5 m=48
